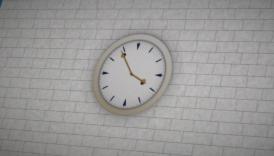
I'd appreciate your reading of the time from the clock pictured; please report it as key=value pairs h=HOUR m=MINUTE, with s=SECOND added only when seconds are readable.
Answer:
h=3 m=54
